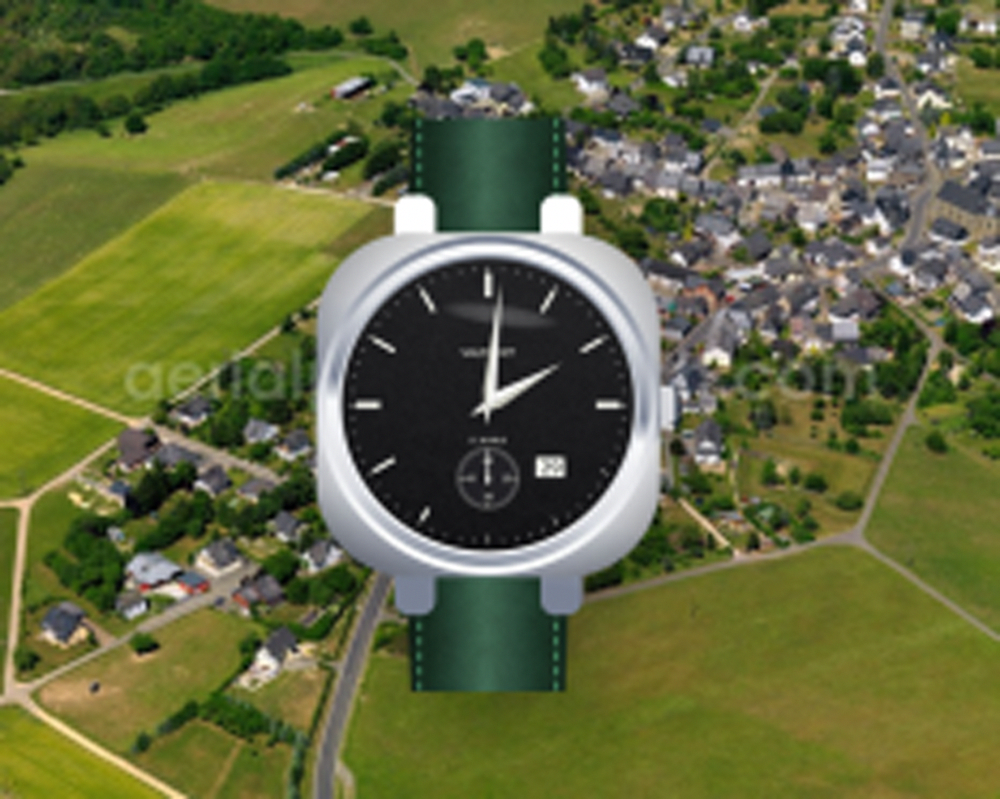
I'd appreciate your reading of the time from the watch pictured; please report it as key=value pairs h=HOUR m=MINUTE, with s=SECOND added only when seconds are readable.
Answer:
h=2 m=1
